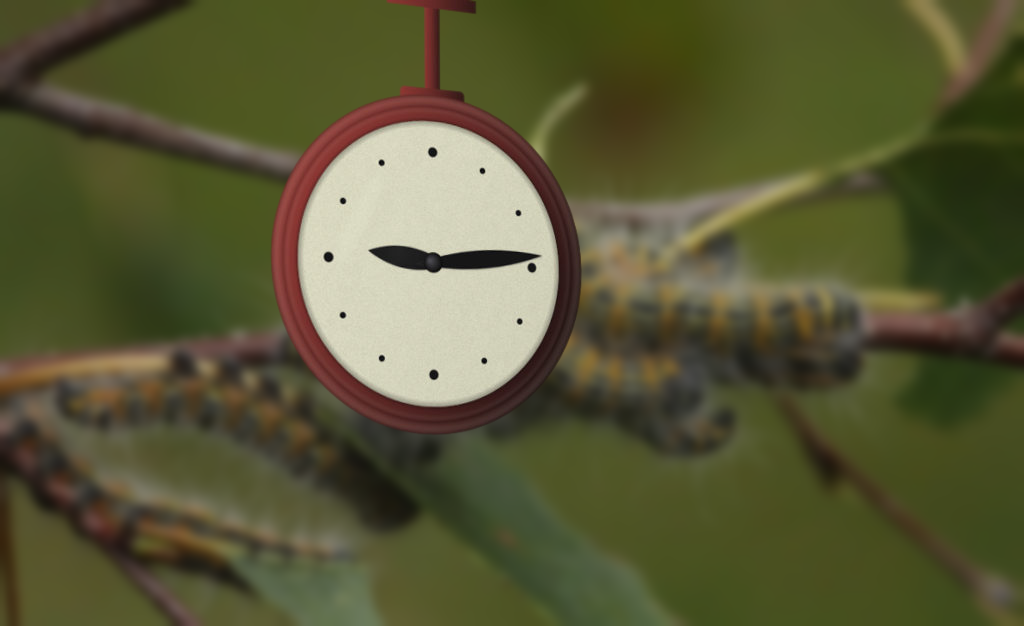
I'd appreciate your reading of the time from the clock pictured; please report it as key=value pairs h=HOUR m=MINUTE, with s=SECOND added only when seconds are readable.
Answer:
h=9 m=14
